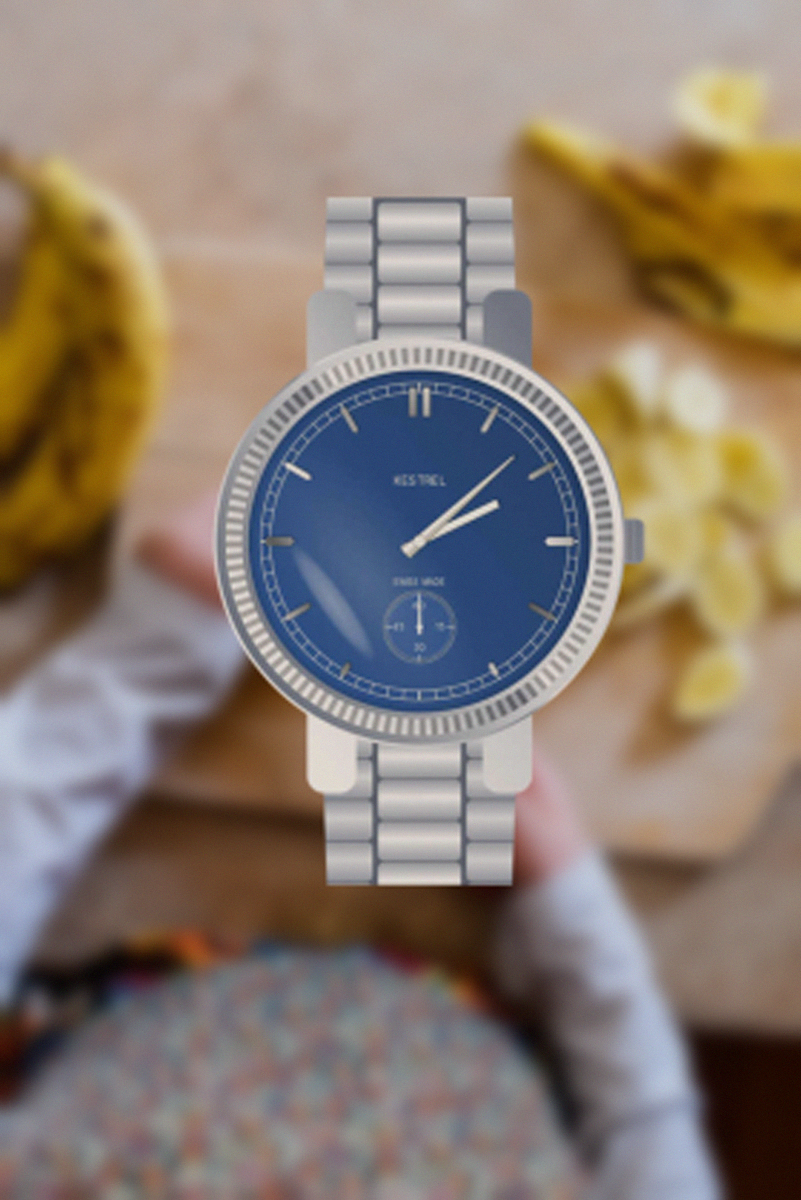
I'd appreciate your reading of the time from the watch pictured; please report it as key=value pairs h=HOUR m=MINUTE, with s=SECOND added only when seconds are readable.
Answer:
h=2 m=8
